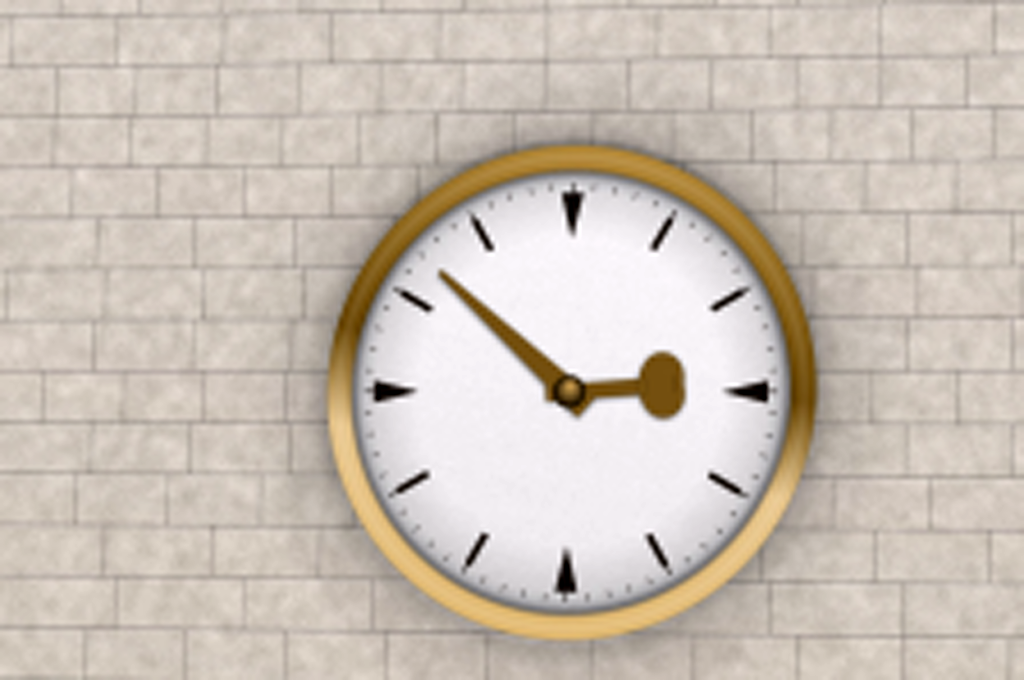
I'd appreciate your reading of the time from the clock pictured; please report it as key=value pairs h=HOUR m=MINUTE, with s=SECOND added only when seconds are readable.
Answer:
h=2 m=52
